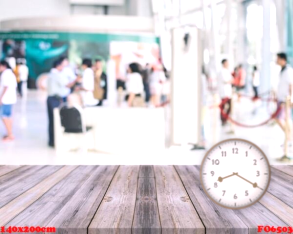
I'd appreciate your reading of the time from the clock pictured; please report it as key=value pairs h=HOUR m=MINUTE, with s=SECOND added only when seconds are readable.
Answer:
h=8 m=20
